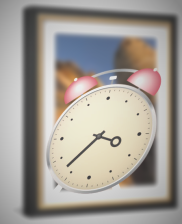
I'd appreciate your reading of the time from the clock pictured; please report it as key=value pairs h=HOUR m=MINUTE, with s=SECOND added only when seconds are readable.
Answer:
h=3 m=37
